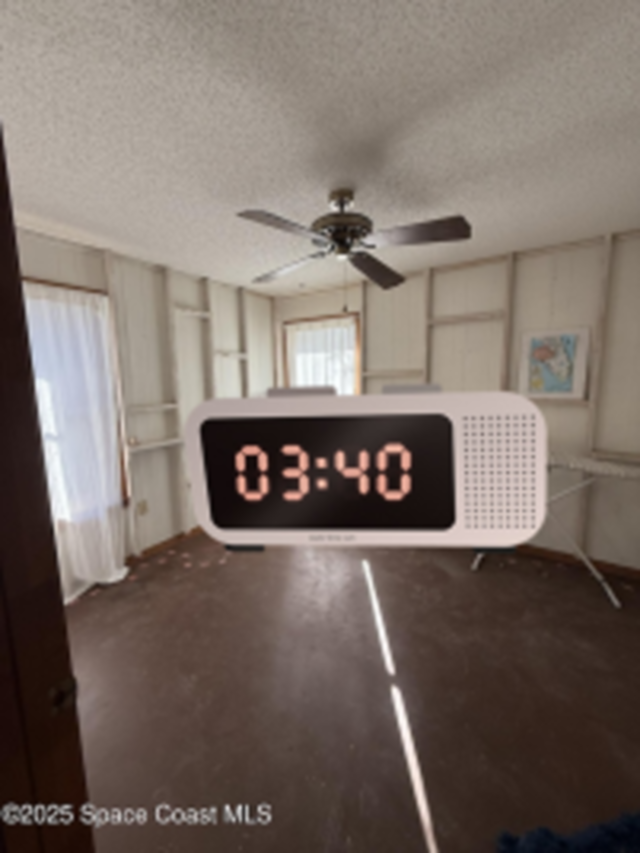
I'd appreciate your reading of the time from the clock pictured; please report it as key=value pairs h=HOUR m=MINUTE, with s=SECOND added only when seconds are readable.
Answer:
h=3 m=40
